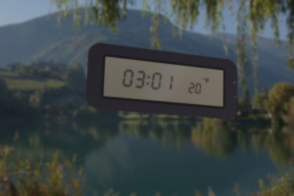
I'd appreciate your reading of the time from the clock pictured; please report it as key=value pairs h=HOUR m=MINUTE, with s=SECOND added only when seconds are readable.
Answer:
h=3 m=1
